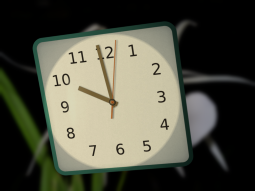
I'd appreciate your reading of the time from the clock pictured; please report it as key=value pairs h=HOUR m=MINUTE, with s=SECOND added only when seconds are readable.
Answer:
h=9 m=59 s=2
